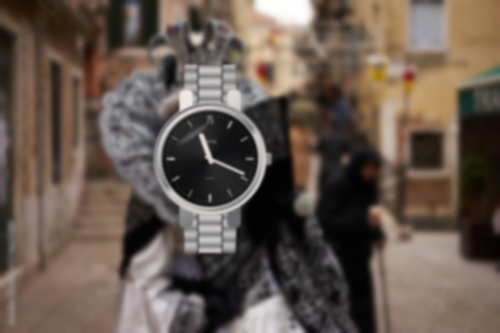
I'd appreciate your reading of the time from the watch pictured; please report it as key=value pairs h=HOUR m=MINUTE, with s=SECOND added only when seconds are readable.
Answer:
h=11 m=19
